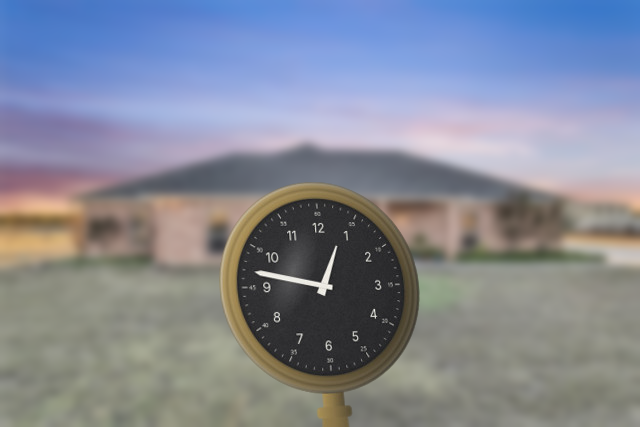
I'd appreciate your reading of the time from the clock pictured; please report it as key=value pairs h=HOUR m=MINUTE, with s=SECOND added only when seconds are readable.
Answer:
h=12 m=47
